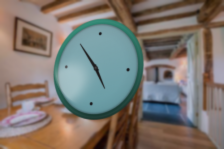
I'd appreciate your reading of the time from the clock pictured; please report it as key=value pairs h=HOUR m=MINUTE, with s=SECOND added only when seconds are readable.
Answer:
h=4 m=53
